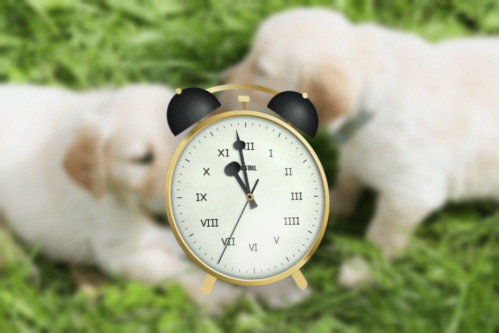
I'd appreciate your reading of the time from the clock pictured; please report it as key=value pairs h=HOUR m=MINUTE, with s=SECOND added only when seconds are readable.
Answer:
h=10 m=58 s=35
